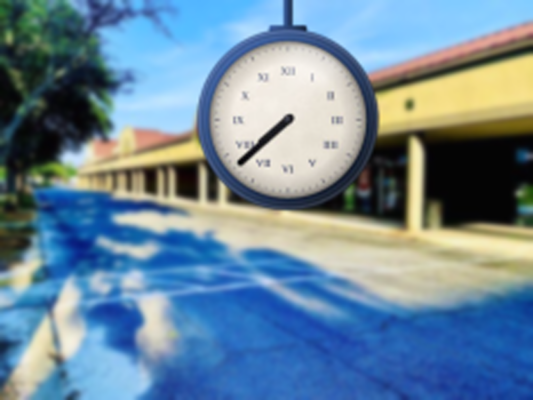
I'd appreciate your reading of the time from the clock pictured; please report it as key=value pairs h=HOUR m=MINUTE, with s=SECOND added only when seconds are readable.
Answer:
h=7 m=38
